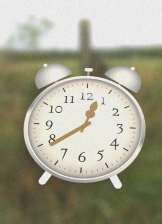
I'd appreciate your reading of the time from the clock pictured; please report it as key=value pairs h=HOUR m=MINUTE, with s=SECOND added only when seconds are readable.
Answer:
h=12 m=39
